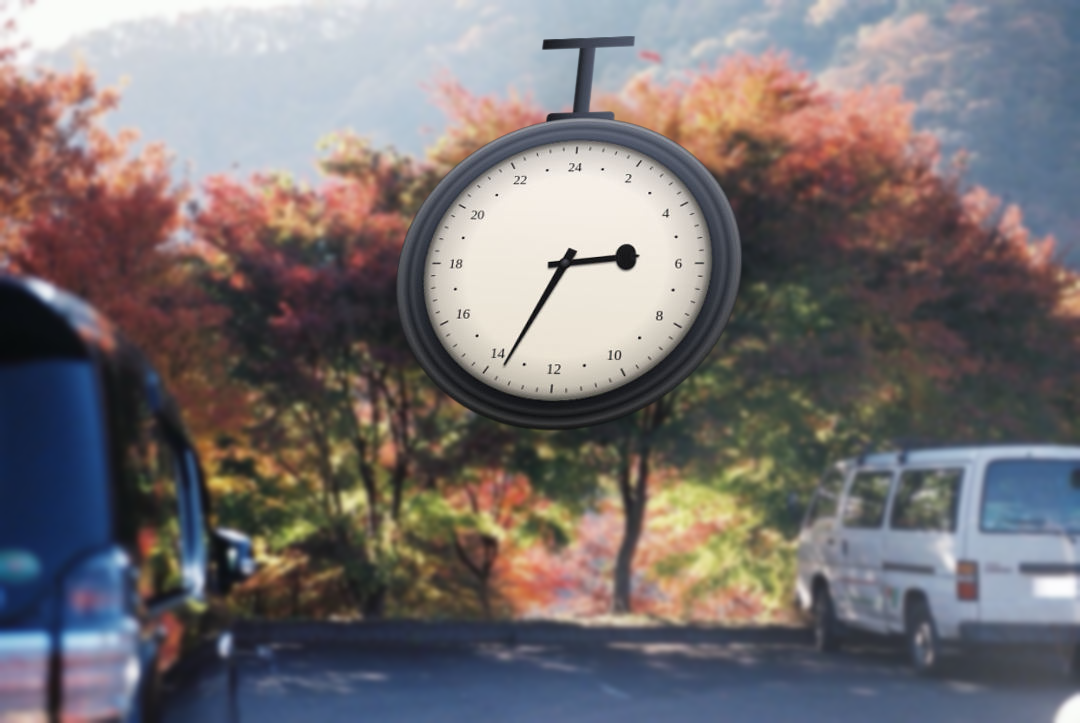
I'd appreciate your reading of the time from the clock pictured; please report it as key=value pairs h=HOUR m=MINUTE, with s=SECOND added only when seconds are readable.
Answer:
h=5 m=34
